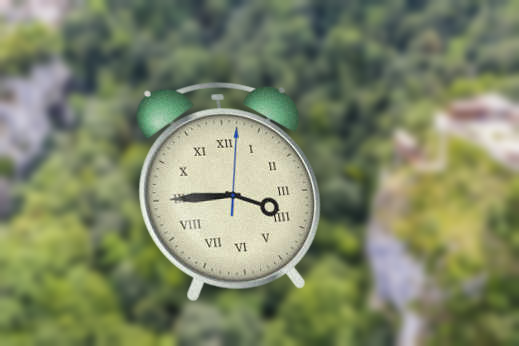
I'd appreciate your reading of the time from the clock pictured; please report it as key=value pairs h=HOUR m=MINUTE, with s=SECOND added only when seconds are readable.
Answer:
h=3 m=45 s=2
